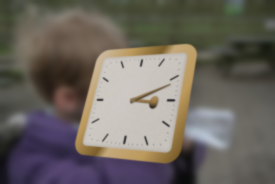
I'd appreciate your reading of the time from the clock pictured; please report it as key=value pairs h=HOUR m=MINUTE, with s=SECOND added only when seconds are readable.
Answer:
h=3 m=11
